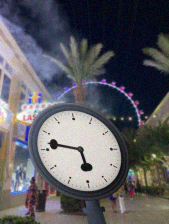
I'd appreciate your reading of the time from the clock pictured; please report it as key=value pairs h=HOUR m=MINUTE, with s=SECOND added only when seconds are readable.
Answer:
h=5 m=47
